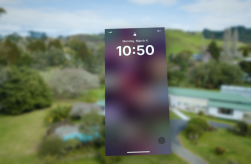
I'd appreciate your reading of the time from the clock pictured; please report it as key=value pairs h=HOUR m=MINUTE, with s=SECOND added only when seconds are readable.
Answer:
h=10 m=50
